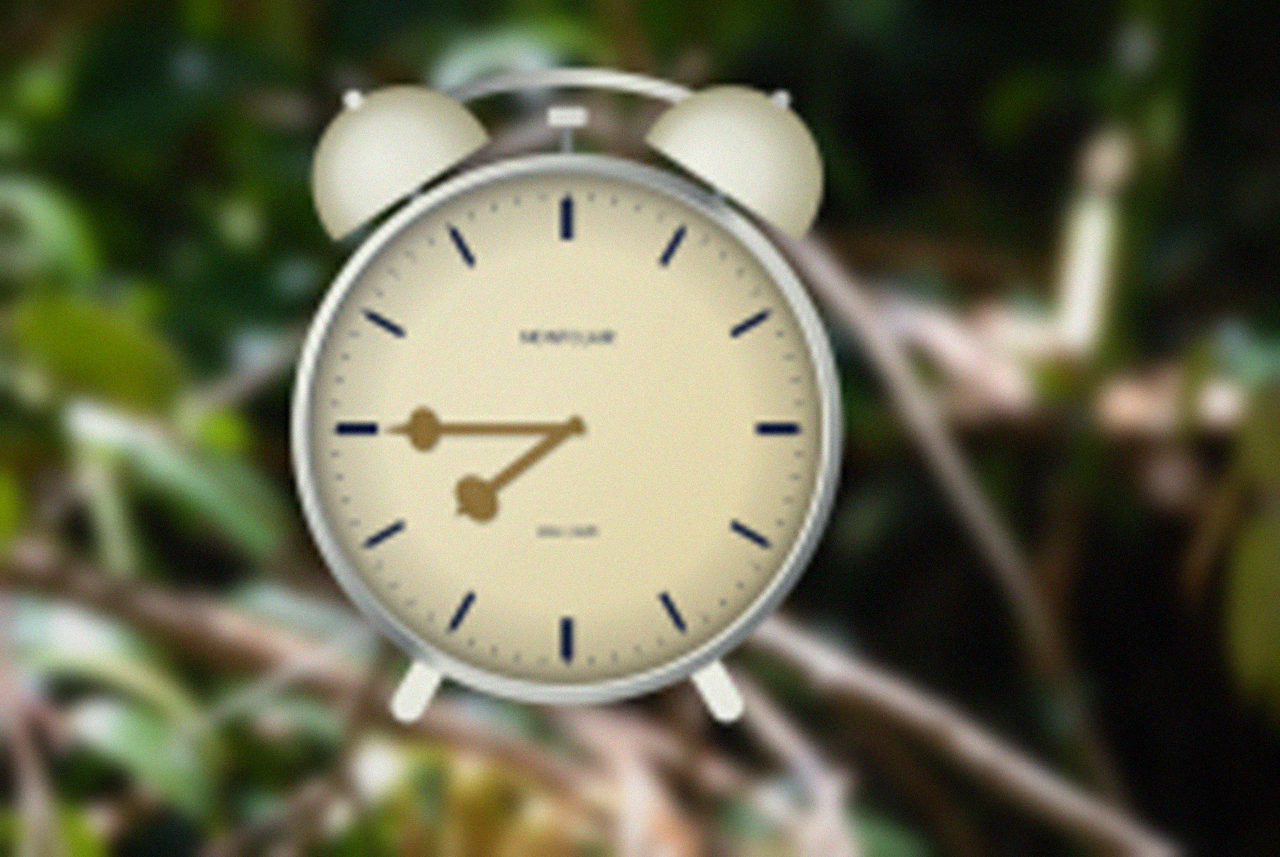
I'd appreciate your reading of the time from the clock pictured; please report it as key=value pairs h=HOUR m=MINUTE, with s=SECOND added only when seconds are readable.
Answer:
h=7 m=45
